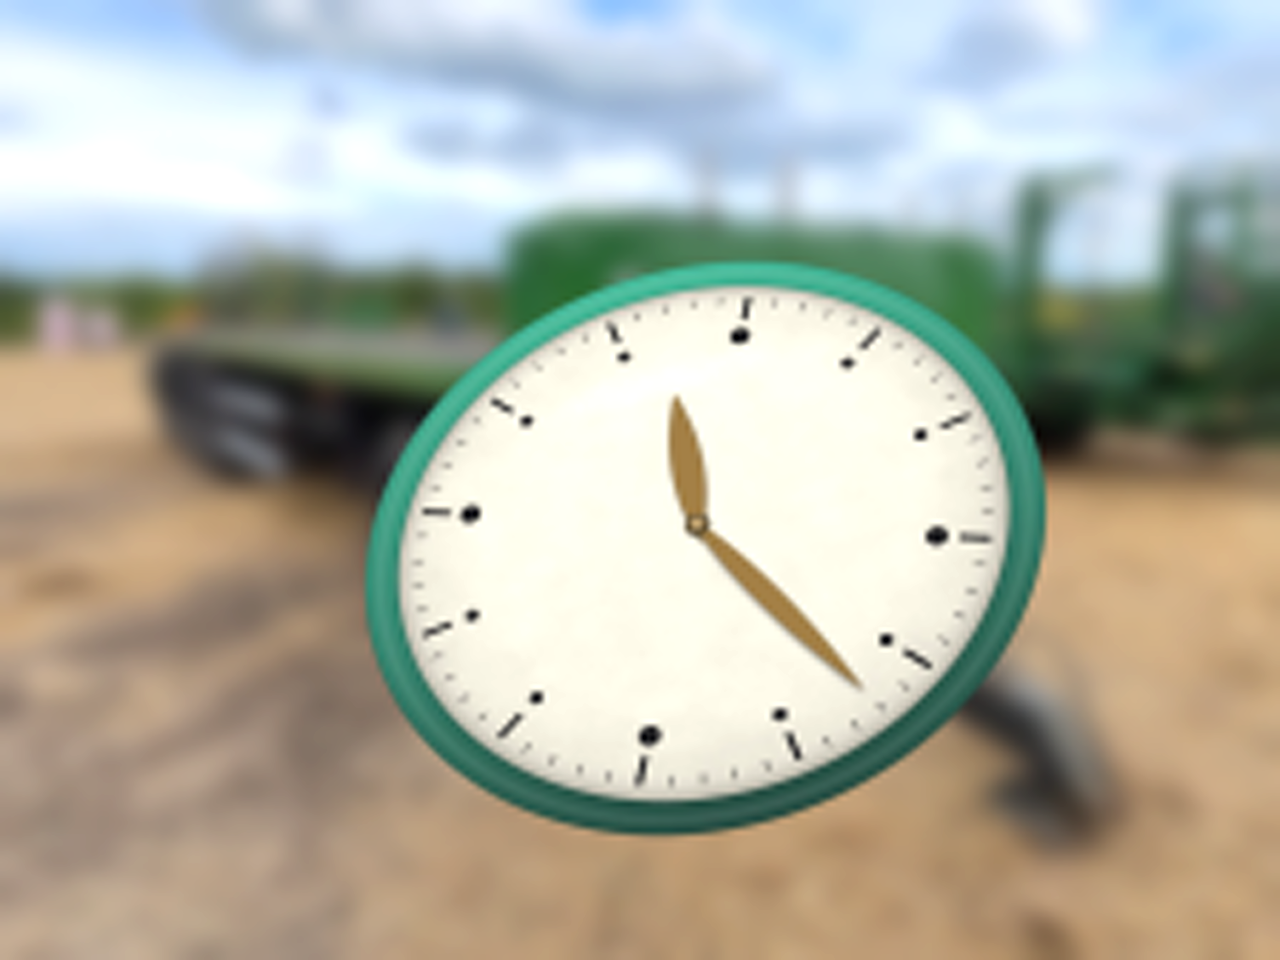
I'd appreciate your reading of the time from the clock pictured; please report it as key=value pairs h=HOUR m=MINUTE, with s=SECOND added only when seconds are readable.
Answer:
h=11 m=22
